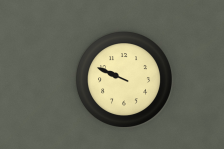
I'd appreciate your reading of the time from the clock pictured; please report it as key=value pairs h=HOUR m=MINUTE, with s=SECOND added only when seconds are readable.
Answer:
h=9 m=49
